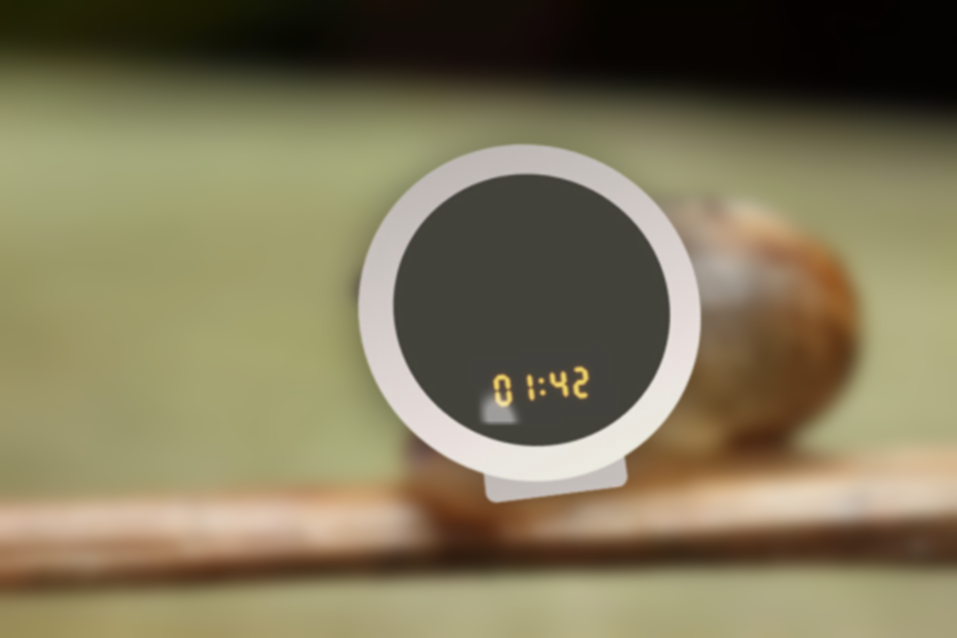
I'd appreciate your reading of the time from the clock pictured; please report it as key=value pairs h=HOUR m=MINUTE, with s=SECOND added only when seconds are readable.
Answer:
h=1 m=42
